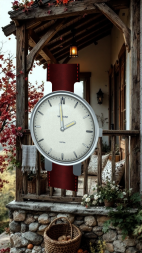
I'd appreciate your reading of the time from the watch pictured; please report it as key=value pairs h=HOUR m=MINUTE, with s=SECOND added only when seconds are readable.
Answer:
h=1 m=59
